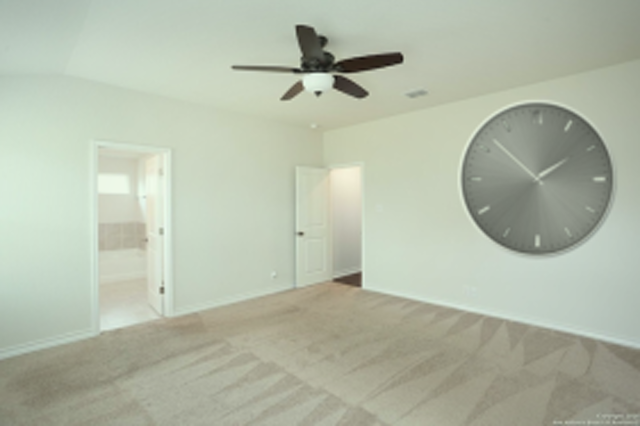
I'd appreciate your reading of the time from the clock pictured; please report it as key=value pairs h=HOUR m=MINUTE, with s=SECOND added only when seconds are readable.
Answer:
h=1 m=52
